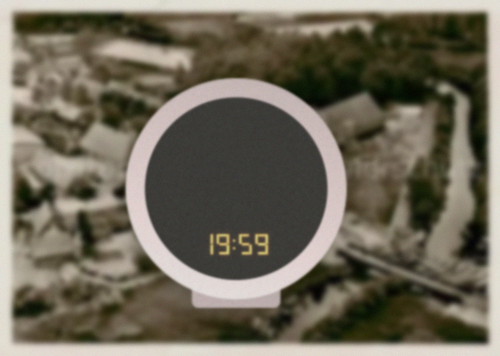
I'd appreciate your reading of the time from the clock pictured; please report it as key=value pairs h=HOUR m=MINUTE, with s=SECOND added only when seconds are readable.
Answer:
h=19 m=59
